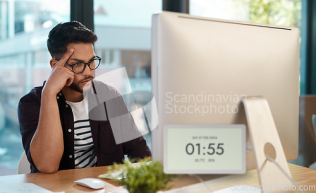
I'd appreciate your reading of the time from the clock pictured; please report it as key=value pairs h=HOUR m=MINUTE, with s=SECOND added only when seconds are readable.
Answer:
h=1 m=55
